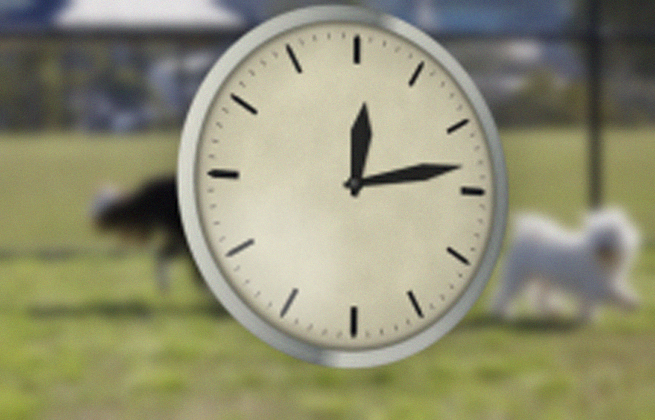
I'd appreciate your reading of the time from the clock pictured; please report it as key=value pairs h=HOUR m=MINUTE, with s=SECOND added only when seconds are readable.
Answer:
h=12 m=13
